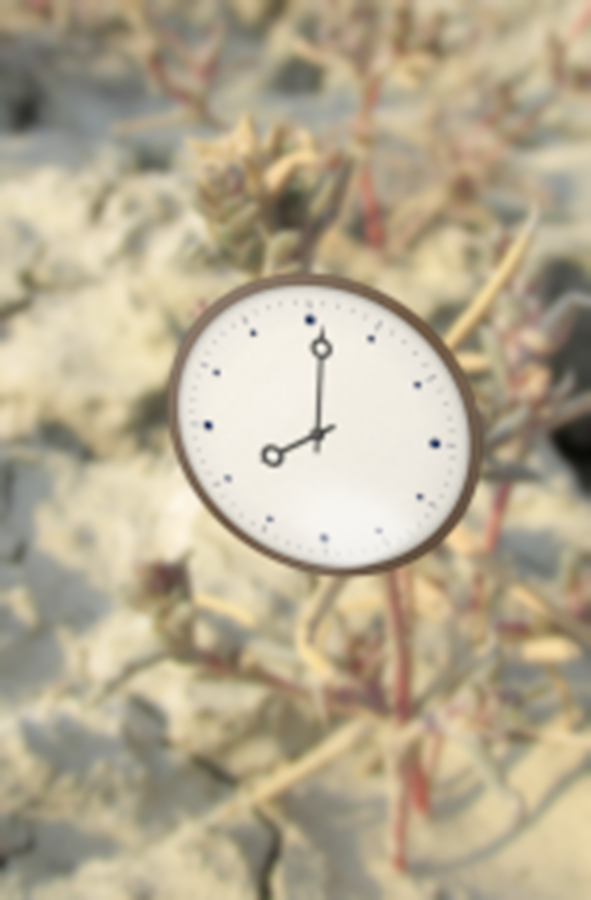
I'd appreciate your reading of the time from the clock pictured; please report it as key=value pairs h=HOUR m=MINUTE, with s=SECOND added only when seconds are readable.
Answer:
h=8 m=1
